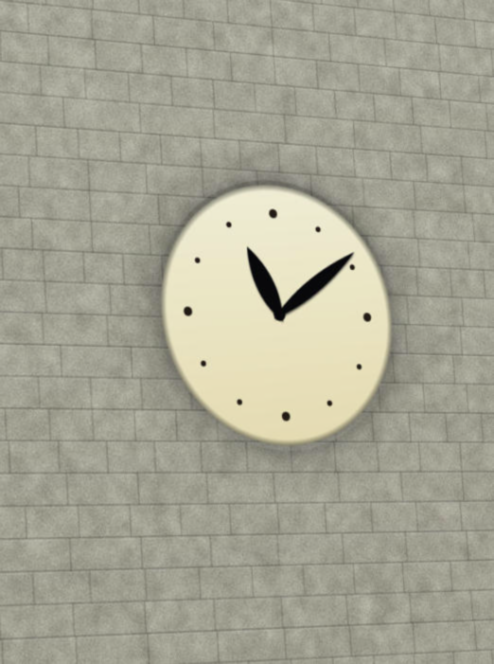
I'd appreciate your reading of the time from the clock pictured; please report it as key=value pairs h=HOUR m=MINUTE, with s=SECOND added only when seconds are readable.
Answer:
h=11 m=9
